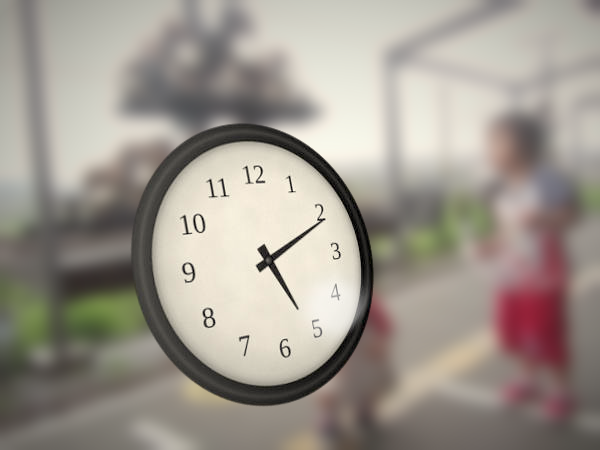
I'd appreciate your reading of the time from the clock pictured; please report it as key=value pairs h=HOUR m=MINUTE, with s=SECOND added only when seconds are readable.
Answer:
h=5 m=11
